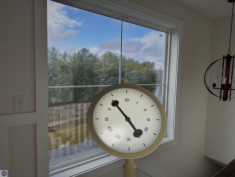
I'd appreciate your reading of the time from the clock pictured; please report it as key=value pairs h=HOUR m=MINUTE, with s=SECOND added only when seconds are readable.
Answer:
h=4 m=54
